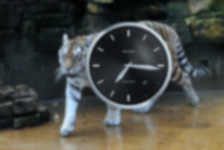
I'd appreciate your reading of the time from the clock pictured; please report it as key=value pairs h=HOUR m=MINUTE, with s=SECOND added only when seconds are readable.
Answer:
h=7 m=16
